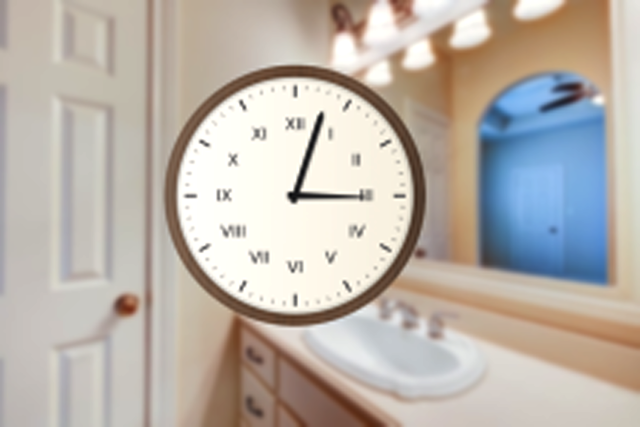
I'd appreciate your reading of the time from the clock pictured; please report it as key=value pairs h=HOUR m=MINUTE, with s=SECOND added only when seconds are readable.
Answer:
h=3 m=3
